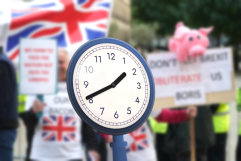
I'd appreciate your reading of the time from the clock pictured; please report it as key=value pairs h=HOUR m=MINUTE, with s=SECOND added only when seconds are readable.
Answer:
h=1 m=41
